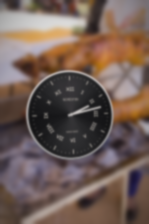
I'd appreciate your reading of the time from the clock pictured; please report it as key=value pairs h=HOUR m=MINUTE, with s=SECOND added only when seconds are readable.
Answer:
h=2 m=13
